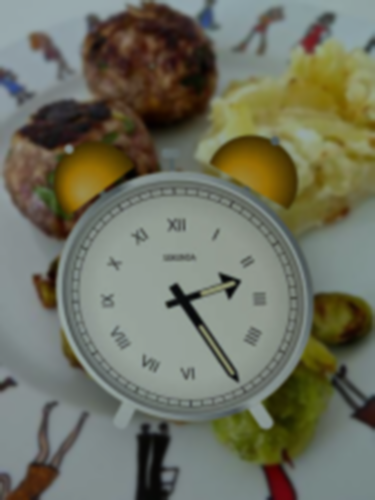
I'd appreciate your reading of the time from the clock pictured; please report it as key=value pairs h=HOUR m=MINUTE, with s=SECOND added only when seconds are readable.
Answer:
h=2 m=25
